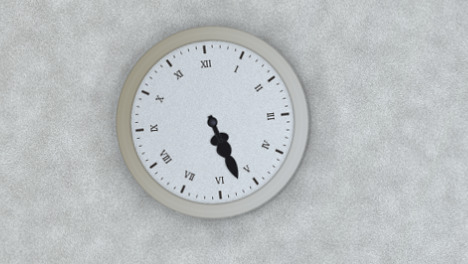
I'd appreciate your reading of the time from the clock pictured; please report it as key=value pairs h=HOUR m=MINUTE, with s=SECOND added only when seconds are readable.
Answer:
h=5 m=27
